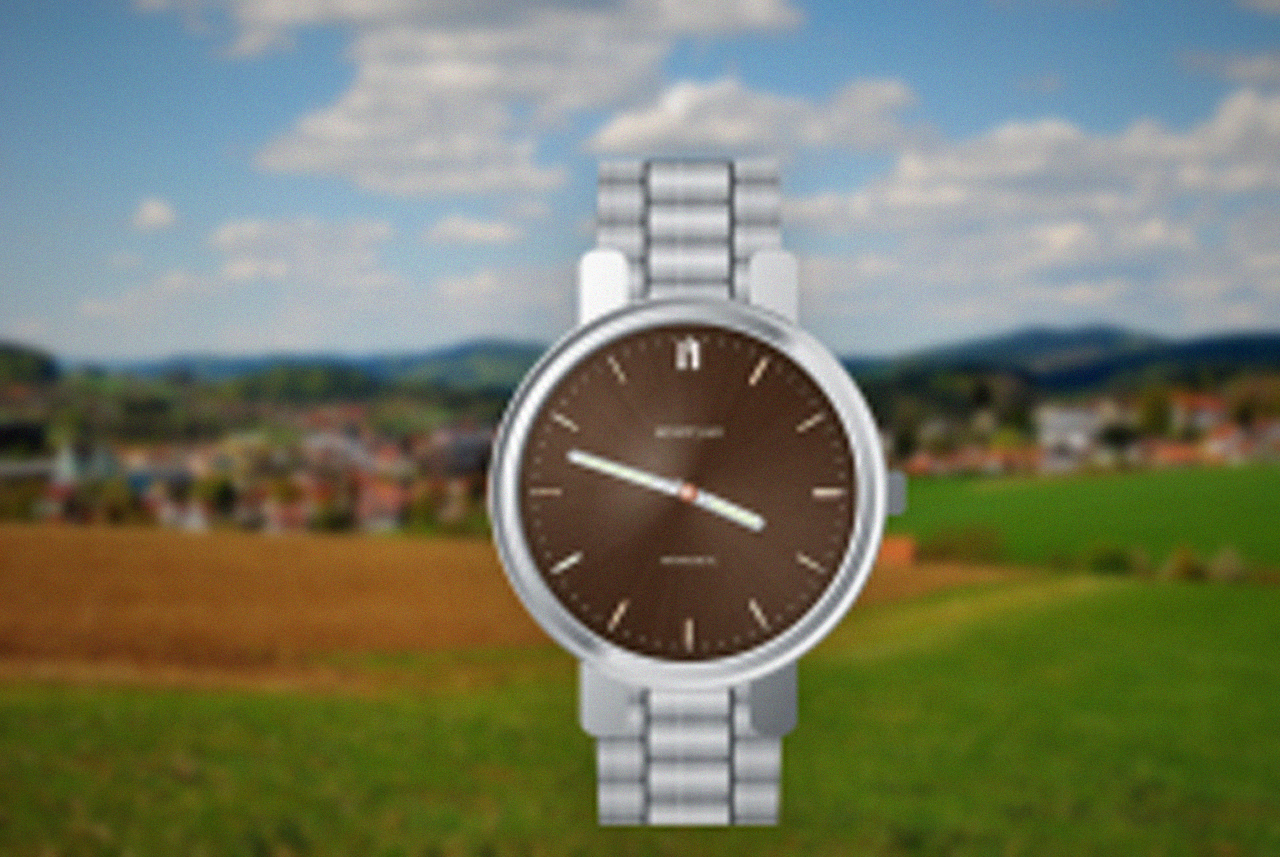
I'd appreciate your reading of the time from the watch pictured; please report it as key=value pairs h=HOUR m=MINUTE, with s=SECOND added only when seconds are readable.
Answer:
h=3 m=48
